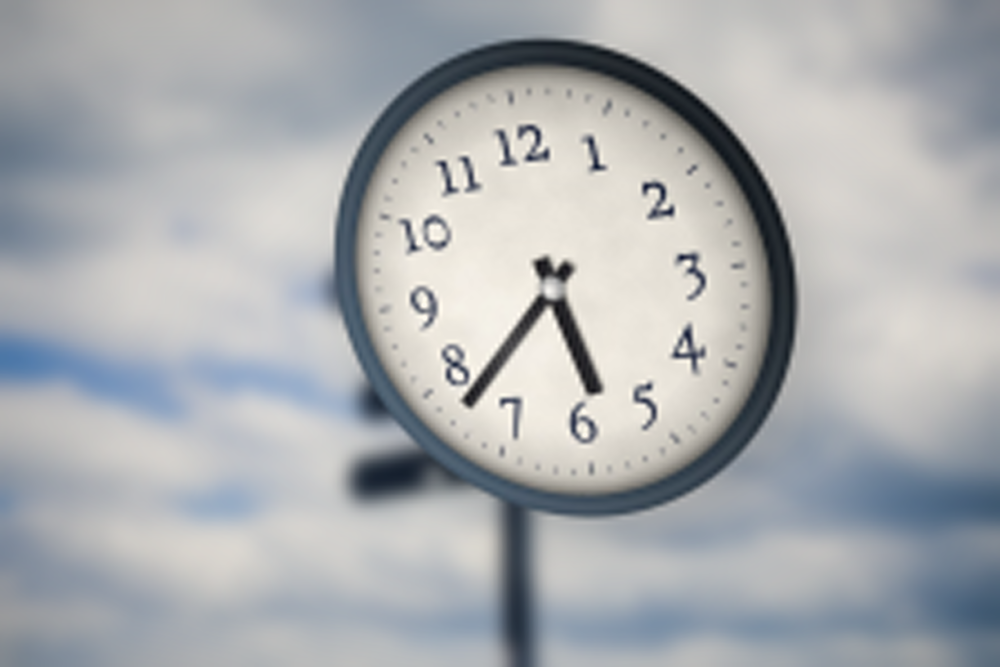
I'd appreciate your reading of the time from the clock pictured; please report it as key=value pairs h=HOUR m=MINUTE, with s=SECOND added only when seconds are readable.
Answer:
h=5 m=38
